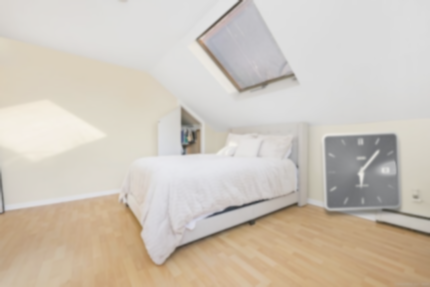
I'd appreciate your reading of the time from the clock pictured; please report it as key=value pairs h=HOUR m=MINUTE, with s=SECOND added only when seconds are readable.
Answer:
h=6 m=7
